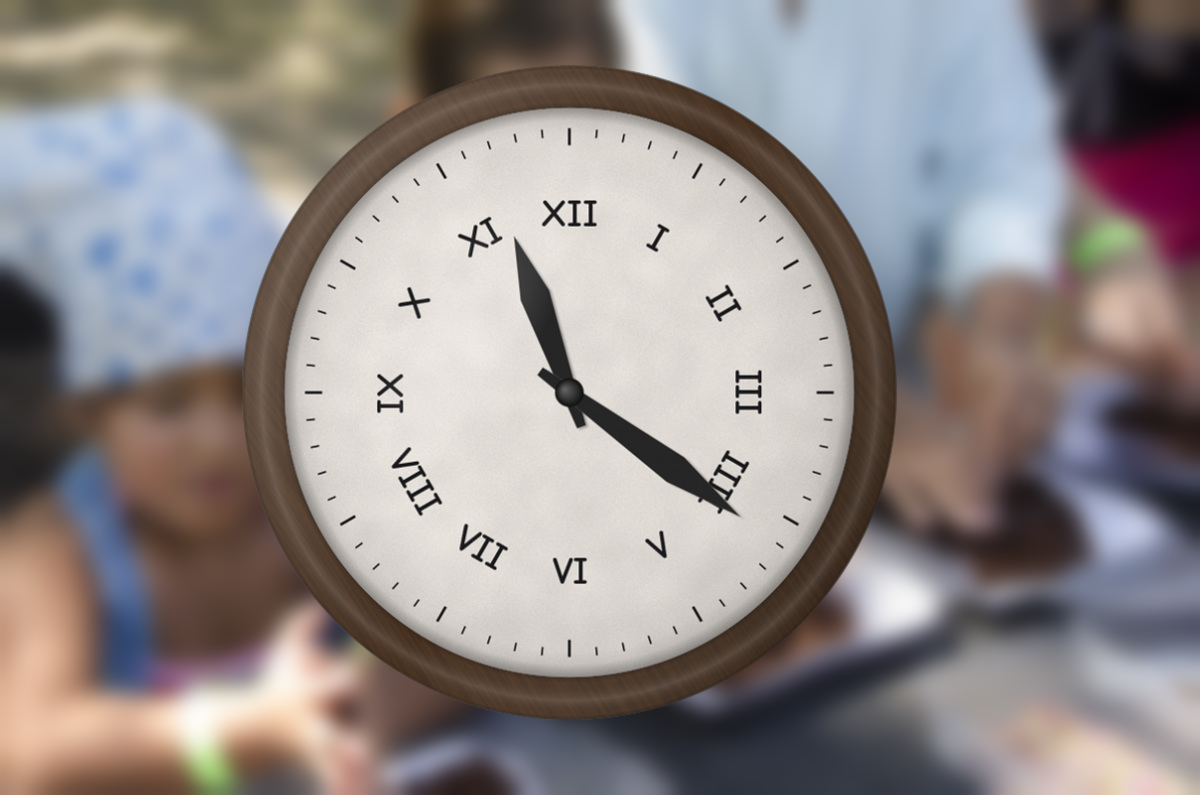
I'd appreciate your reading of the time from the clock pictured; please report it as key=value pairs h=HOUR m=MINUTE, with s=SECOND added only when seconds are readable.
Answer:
h=11 m=21
